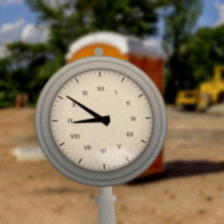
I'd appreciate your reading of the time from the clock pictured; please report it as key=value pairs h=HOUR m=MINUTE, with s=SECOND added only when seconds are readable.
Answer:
h=8 m=51
